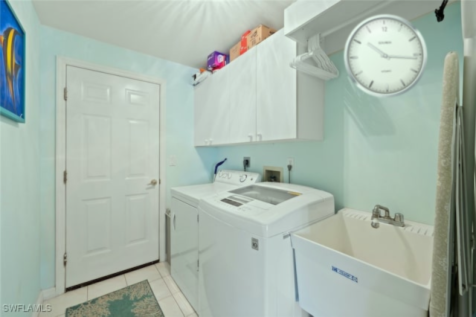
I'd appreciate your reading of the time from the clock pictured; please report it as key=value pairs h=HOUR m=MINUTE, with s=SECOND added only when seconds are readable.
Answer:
h=10 m=16
